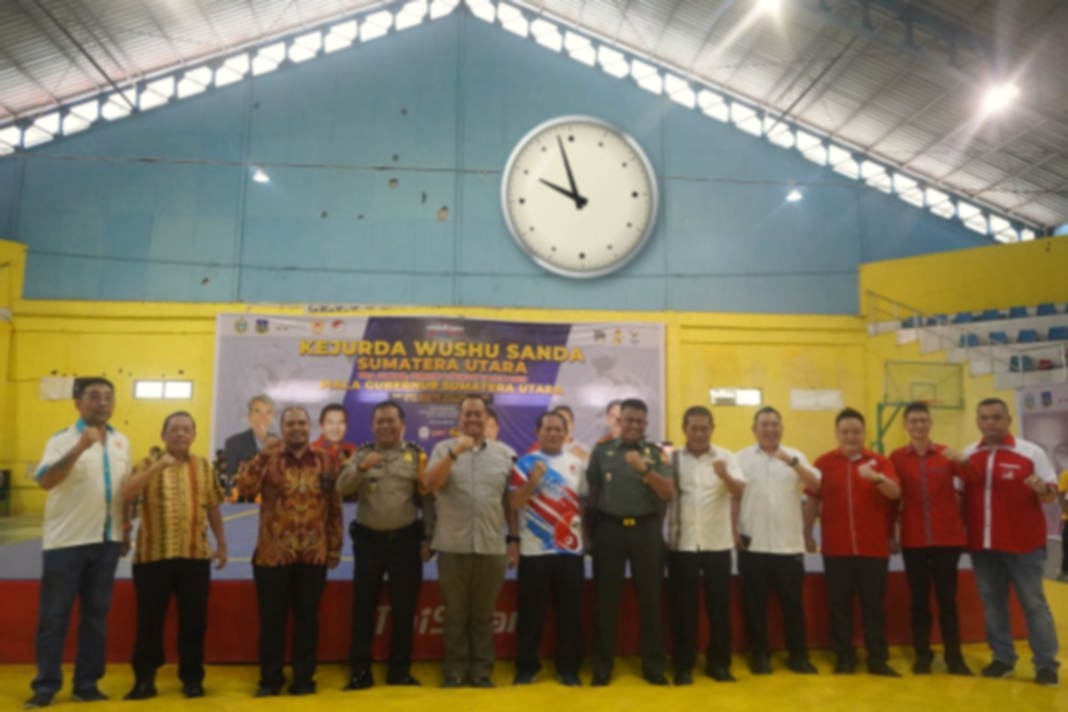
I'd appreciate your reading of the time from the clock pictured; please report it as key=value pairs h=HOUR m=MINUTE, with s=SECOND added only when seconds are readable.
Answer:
h=9 m=58
